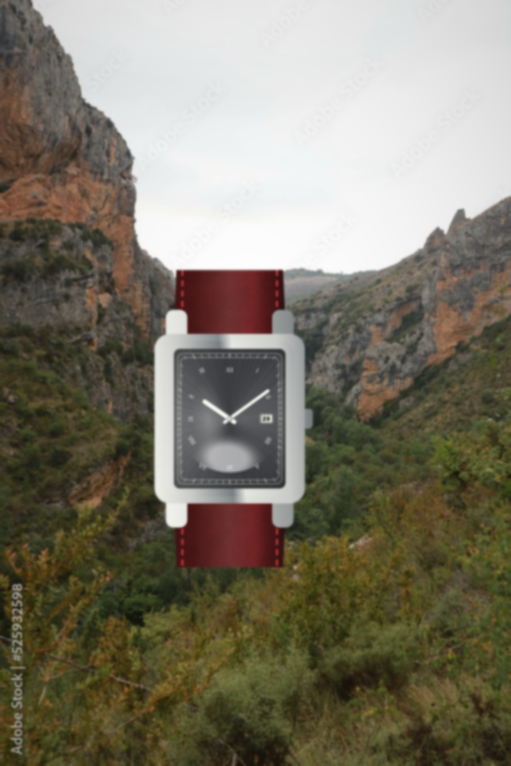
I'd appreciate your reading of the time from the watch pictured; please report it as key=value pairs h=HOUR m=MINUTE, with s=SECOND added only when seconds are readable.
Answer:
h=10 m=9
